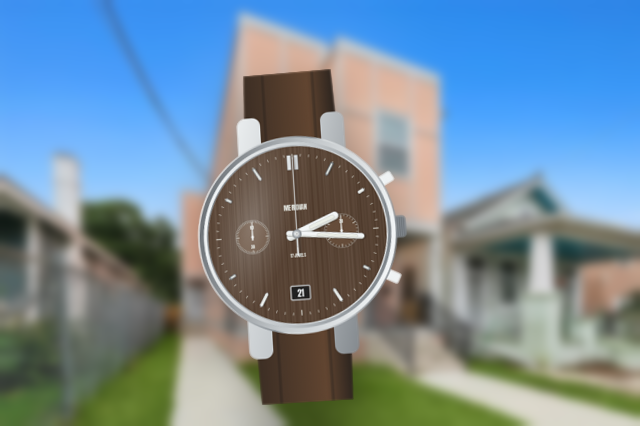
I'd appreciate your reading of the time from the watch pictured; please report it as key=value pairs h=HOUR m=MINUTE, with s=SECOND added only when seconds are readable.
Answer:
h=2 m=16
